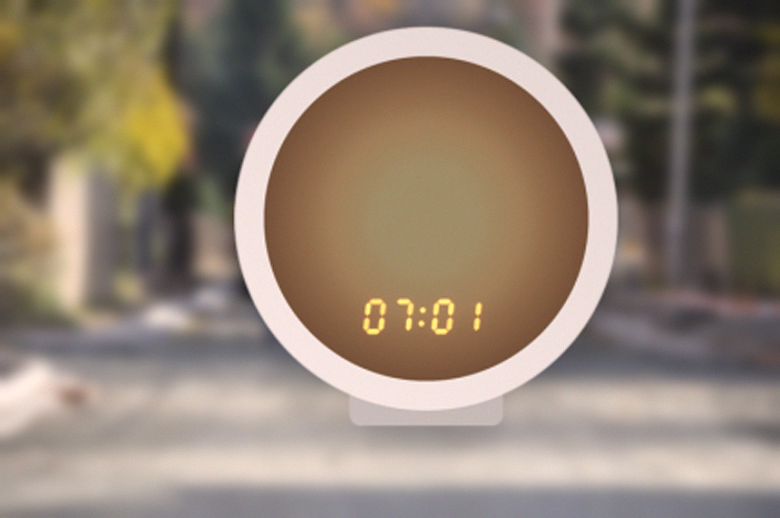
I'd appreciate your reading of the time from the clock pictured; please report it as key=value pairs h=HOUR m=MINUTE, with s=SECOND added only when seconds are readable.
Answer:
h=7 m=1
